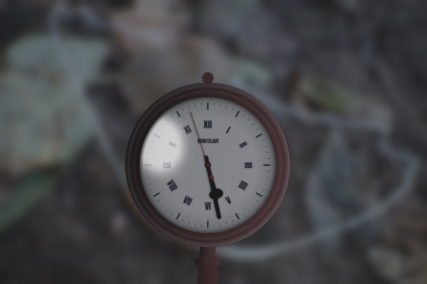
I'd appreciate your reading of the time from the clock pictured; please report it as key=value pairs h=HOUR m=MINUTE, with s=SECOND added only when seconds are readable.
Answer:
h=5 m=27 s=57
